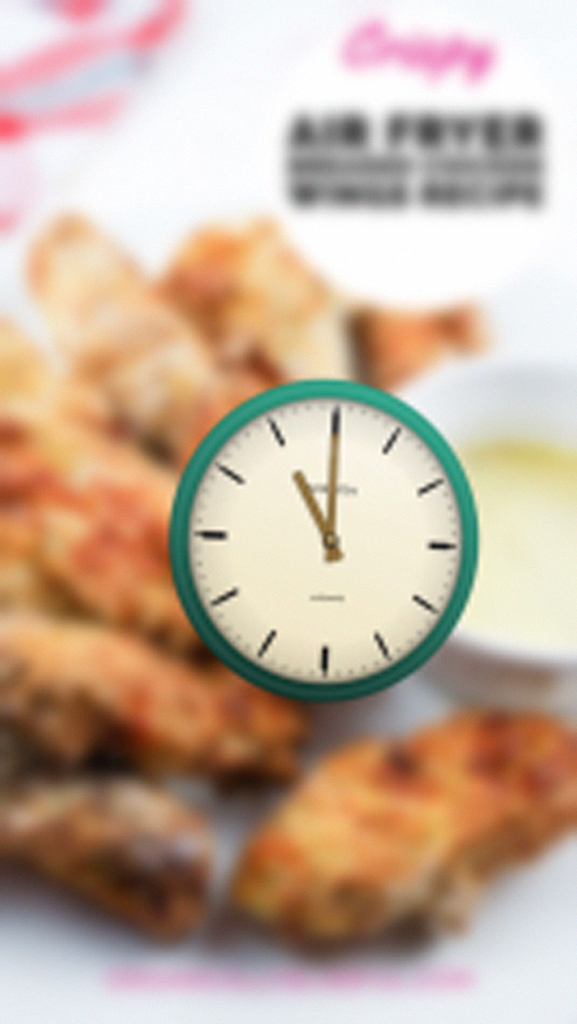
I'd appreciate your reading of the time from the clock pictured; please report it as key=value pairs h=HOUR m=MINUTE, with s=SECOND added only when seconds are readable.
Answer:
h=11 m=0
